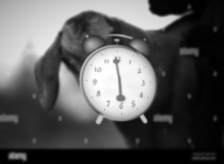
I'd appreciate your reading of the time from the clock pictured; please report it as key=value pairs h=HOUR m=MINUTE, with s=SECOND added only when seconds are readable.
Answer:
h=5 m=59
